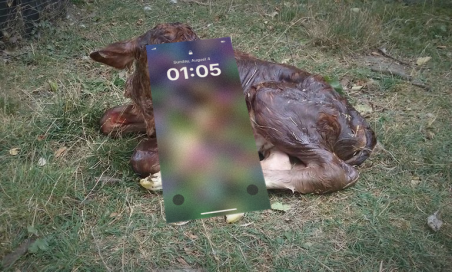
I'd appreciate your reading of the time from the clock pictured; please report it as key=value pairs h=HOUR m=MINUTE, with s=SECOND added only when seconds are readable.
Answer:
h=1 m=5
